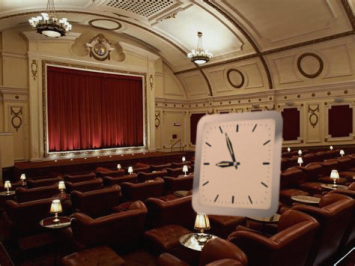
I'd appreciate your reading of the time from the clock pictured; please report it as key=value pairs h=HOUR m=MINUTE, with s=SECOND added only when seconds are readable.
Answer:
h=8 m=56
